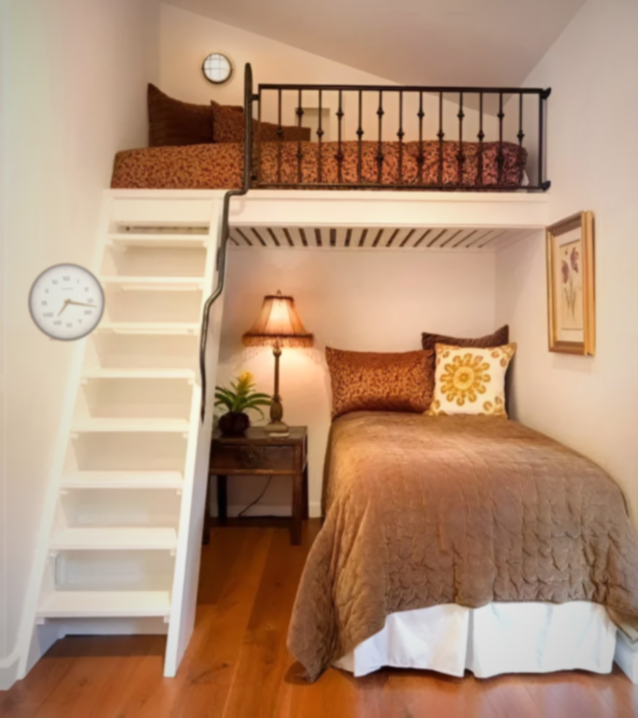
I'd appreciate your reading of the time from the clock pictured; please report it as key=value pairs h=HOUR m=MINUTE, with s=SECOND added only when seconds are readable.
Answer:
h=7 m=17
